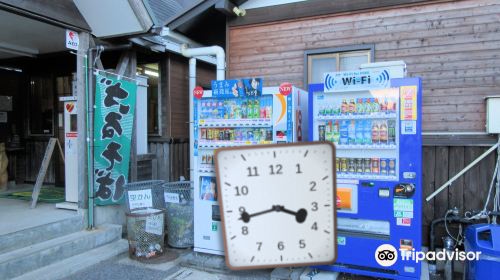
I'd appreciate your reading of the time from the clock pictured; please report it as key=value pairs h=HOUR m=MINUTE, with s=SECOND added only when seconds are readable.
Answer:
h=3 m=43
